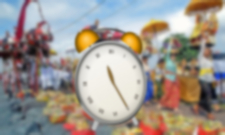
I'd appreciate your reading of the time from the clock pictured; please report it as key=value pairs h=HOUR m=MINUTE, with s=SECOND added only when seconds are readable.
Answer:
h=11 m=25
